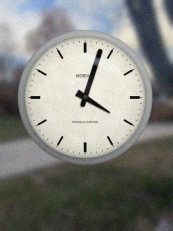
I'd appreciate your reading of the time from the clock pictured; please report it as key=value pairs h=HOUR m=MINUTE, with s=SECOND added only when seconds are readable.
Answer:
h=4 m=3
